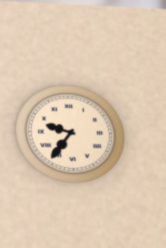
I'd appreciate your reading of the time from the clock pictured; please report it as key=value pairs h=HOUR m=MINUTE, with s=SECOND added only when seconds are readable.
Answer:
h=9 m=36
